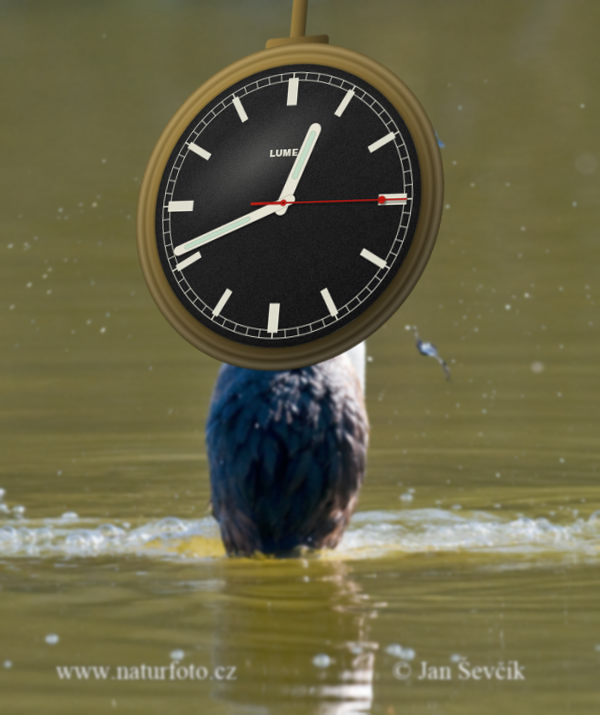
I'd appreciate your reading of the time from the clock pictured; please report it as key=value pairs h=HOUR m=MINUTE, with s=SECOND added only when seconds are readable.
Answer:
h=12 m=41 s=15
